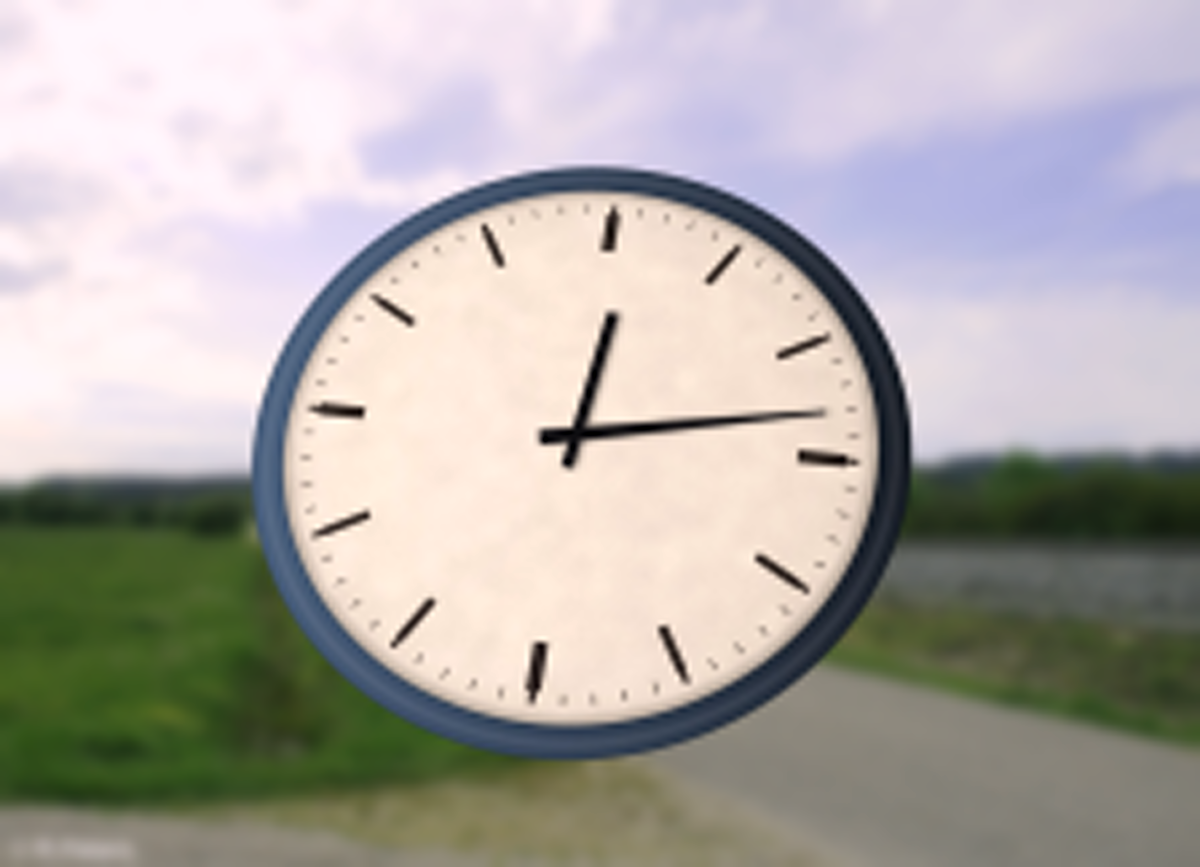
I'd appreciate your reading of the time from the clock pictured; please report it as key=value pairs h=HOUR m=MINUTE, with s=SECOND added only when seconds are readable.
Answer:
h=12 m=13
